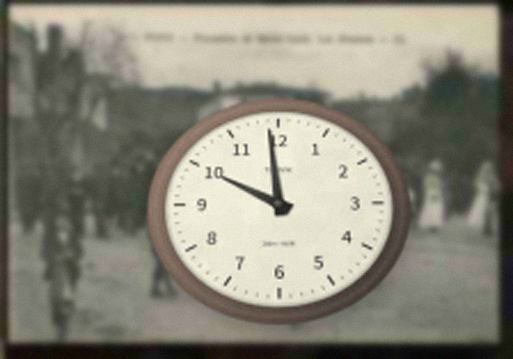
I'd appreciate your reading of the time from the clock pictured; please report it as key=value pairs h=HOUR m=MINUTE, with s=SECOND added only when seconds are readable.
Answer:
h=9 m=59
